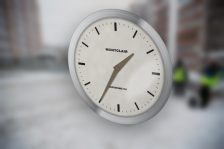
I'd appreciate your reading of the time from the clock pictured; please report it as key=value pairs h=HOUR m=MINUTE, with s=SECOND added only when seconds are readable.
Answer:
h=1 m=35
